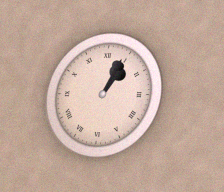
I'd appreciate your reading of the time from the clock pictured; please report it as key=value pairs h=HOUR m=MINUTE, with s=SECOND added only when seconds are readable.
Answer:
h=1 m=4
